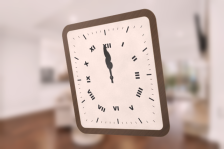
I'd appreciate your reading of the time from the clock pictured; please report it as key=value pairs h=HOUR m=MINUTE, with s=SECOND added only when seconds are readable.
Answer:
h=11 m=59
